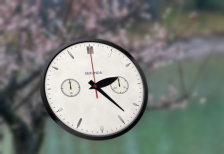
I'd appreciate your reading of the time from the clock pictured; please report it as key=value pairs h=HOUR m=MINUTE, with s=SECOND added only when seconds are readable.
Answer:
h=2 m=23
